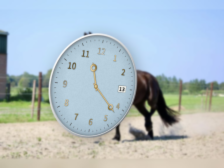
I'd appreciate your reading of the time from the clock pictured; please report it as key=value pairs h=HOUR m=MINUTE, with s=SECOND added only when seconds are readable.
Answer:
h=11 m=22
